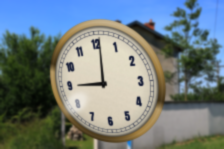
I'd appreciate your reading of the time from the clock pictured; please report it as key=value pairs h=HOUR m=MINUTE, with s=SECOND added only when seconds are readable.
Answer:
h=9 m=1
